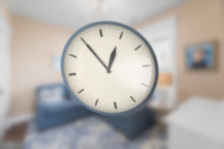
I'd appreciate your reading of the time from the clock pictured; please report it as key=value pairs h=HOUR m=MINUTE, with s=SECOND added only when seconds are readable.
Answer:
h=12 m=55
